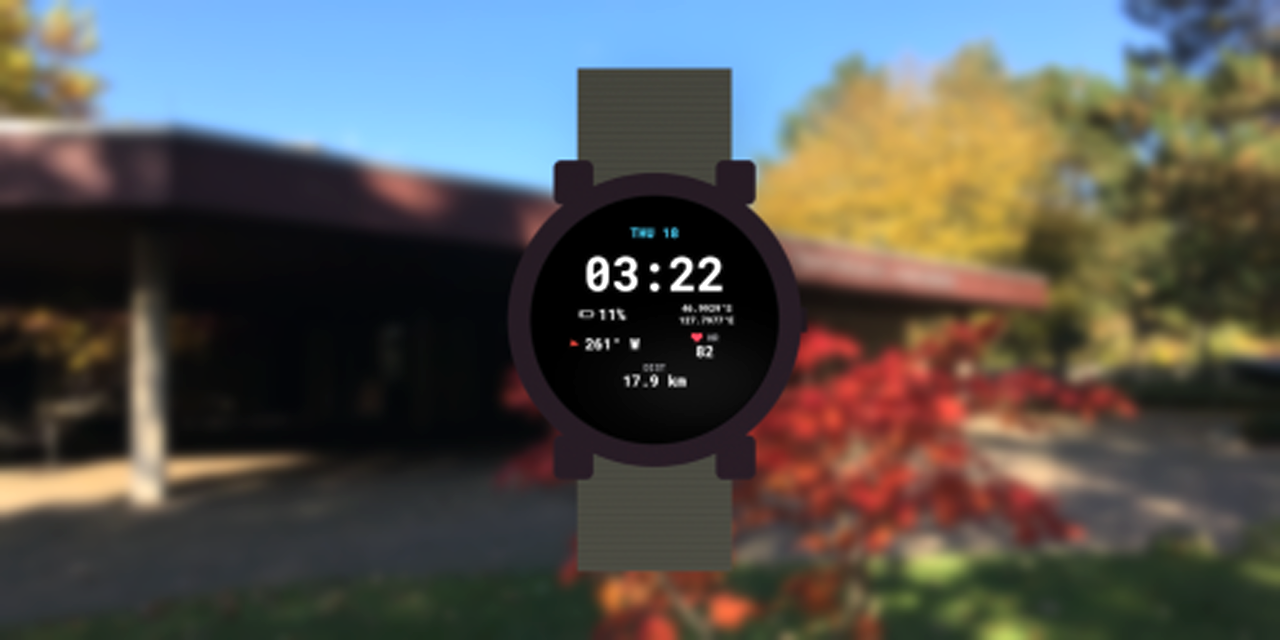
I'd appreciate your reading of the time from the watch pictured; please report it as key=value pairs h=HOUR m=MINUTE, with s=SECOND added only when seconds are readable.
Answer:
h=3 m=22
